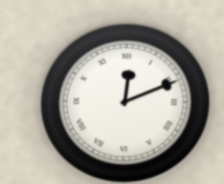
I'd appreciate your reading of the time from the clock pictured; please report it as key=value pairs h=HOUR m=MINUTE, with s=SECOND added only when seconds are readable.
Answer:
h=12 m=11
